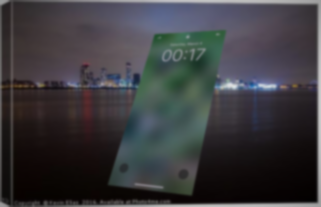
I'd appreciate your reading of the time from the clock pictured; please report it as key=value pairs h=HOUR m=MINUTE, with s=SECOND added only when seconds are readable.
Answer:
h=0 m=17
